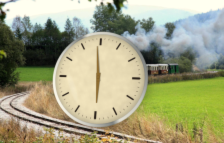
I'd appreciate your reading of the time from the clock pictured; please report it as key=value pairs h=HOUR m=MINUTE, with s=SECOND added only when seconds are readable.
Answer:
h=5 m=59
